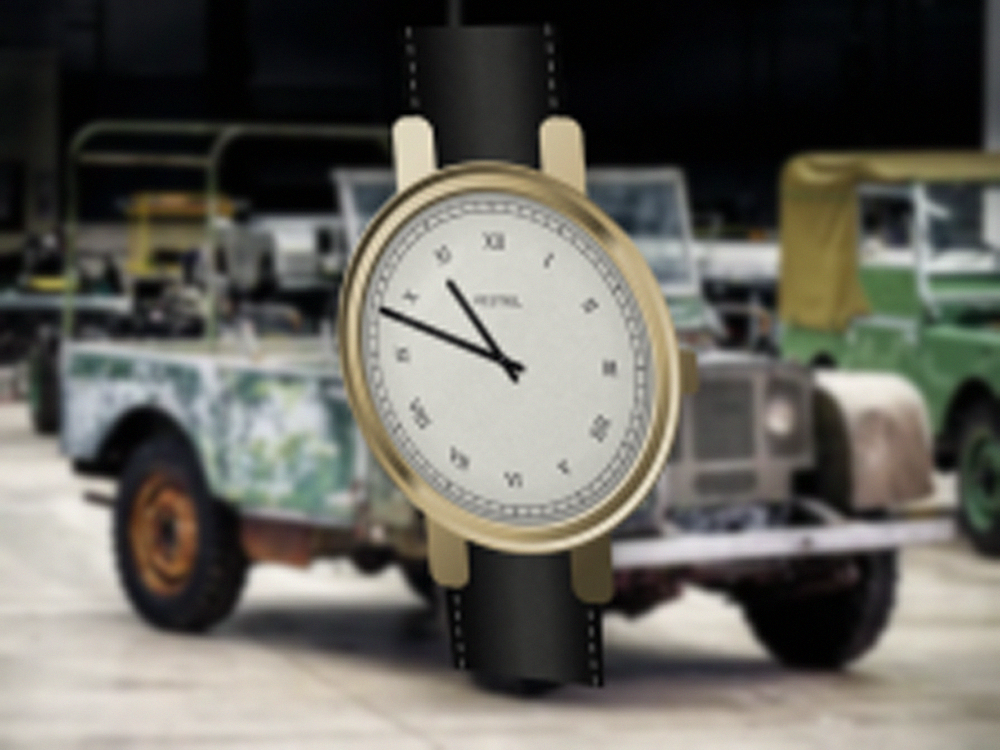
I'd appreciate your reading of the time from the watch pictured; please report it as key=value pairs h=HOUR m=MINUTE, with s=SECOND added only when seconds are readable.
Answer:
h=10 m=48
